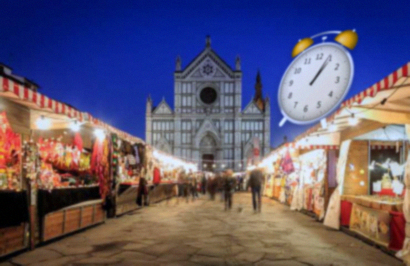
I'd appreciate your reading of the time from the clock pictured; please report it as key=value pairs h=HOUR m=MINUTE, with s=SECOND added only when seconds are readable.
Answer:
h=1 m=4
